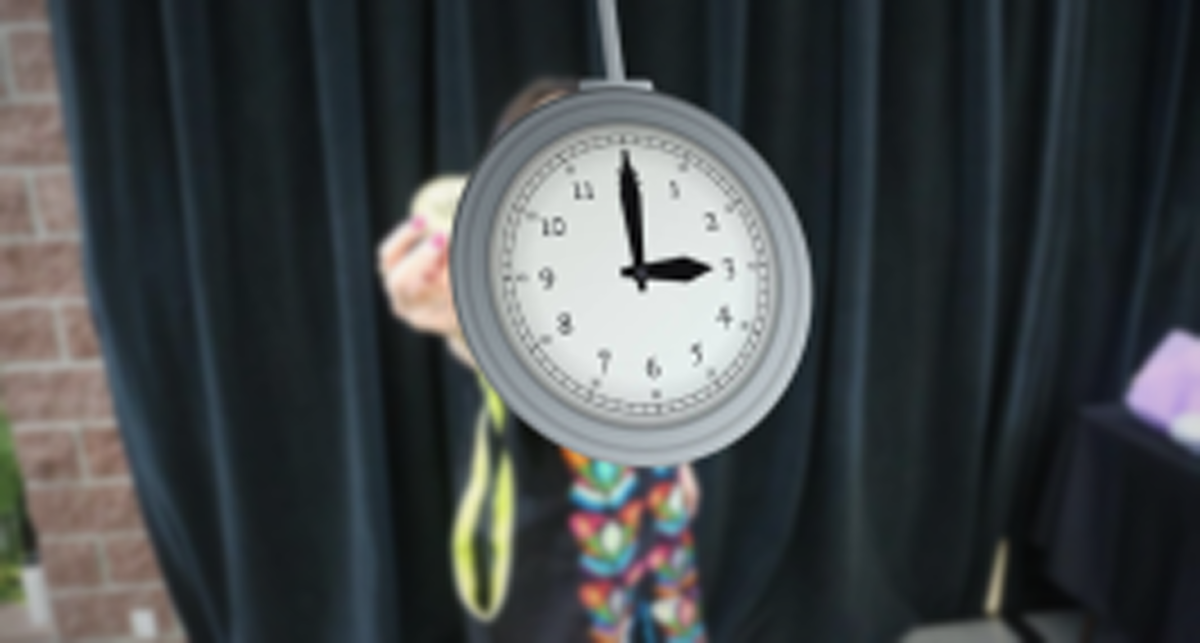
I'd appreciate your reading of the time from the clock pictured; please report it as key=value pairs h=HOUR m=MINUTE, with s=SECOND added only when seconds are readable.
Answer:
h=3 m=0
